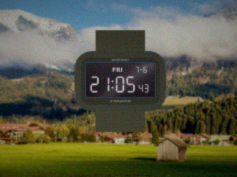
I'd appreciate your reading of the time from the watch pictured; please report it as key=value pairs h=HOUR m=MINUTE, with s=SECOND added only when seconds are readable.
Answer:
h=21 m=5
